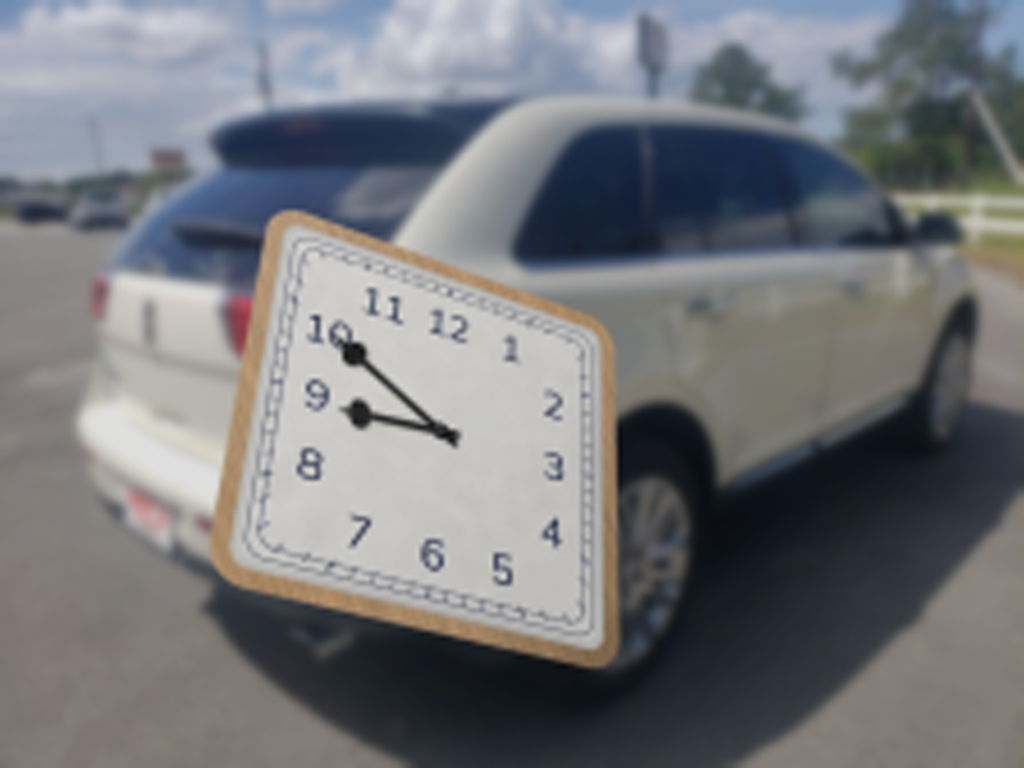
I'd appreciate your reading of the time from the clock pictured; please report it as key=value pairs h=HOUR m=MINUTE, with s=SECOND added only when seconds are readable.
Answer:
h=8 m=50
